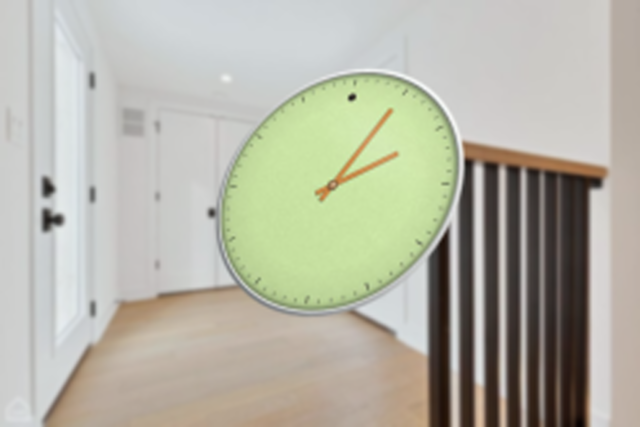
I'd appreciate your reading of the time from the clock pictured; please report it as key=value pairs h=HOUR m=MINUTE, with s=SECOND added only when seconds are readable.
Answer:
h=2 m=5
